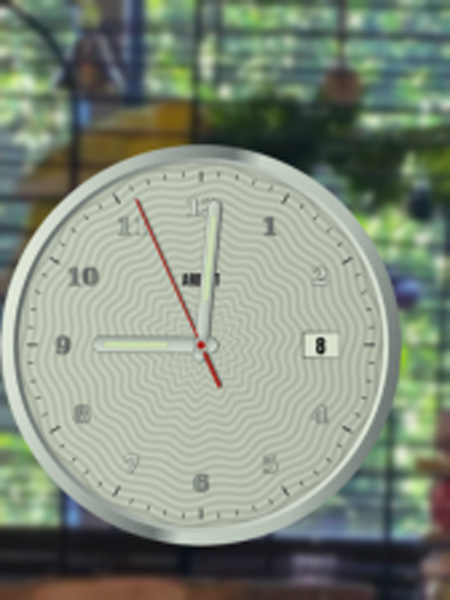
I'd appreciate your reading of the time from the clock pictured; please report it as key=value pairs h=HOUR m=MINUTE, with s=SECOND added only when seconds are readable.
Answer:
h=9 m=0 s=56
